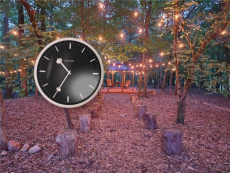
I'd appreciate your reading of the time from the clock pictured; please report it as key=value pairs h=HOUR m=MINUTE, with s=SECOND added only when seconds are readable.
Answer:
h=10 m=35
